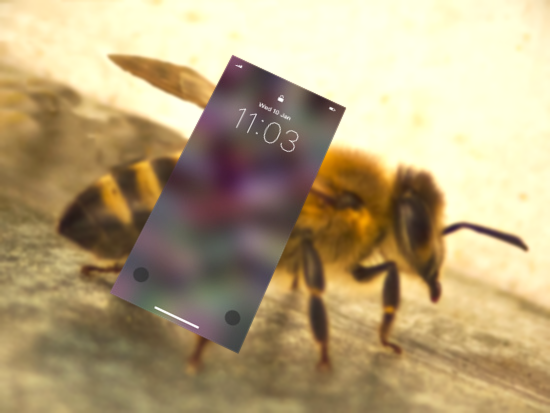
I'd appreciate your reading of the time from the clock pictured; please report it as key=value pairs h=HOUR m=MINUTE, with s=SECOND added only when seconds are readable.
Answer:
h=11 m=3
